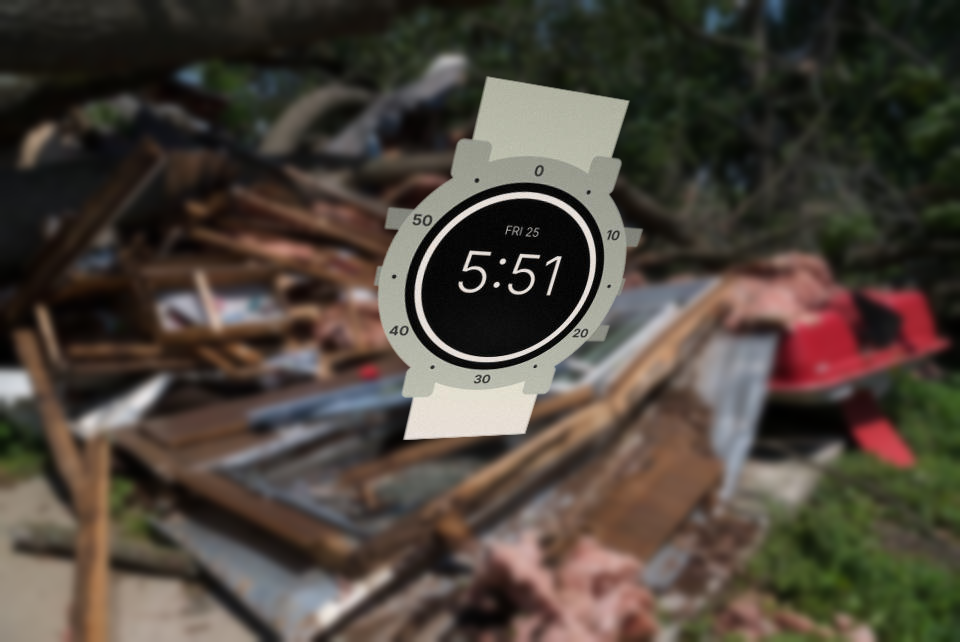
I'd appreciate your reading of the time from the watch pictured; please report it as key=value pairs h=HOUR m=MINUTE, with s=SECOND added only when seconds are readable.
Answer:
h=5 m=51
